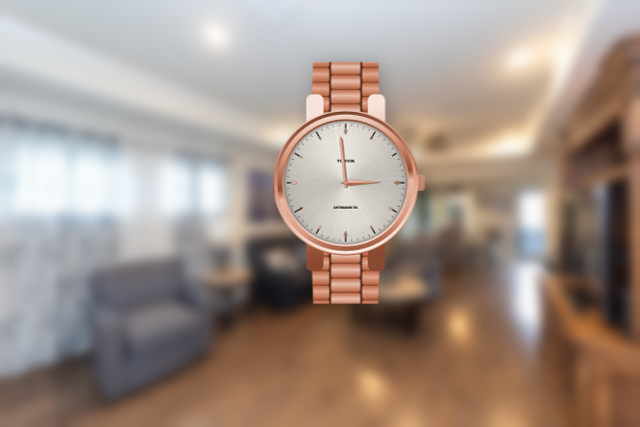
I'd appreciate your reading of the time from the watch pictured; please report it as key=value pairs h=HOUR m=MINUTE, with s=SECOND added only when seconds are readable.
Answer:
h=2 m=59
